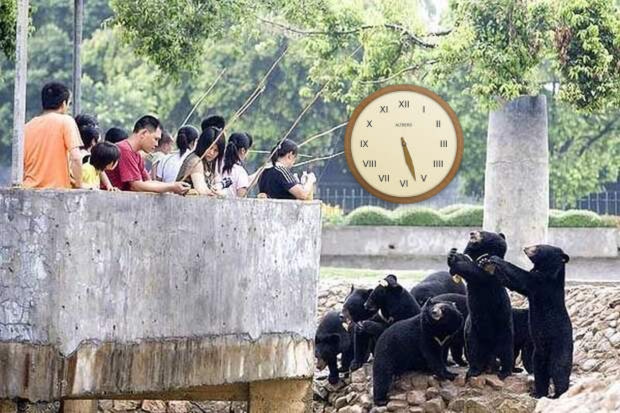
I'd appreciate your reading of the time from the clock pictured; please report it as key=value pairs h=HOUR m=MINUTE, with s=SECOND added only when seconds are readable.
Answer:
h=5 m=27
